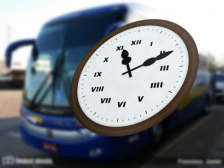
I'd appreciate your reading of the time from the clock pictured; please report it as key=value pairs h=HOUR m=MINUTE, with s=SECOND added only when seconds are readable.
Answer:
h=11 m=11
